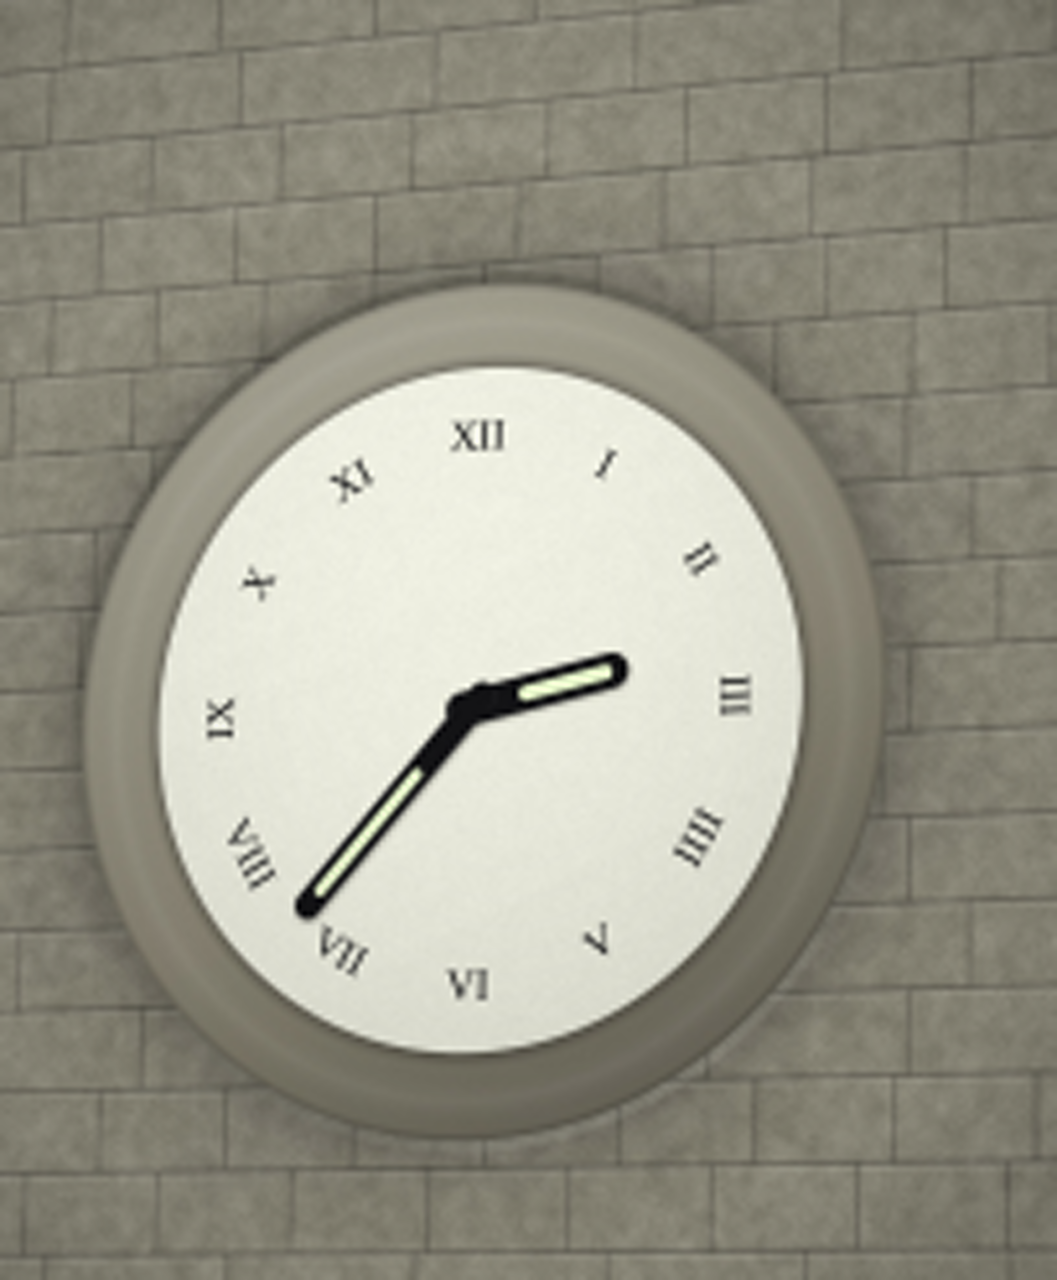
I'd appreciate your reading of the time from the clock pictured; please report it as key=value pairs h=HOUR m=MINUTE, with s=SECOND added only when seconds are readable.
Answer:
h=2 m=37
